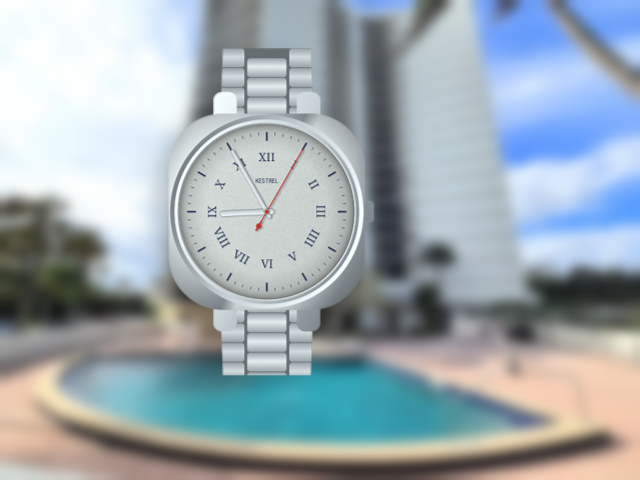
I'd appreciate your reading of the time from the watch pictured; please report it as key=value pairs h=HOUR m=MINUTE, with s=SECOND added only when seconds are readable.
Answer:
h=8 m=55 s=5
